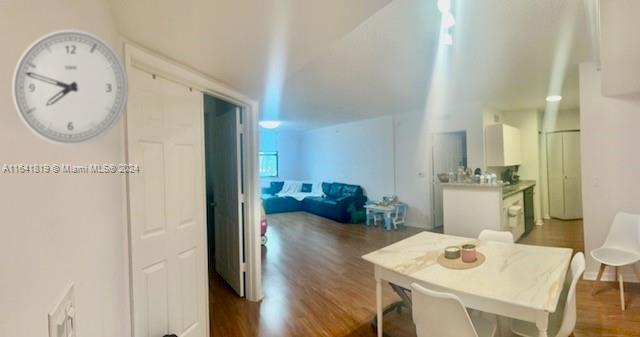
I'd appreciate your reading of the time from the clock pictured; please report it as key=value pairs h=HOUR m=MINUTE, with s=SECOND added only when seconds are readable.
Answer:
h=7 m=48
